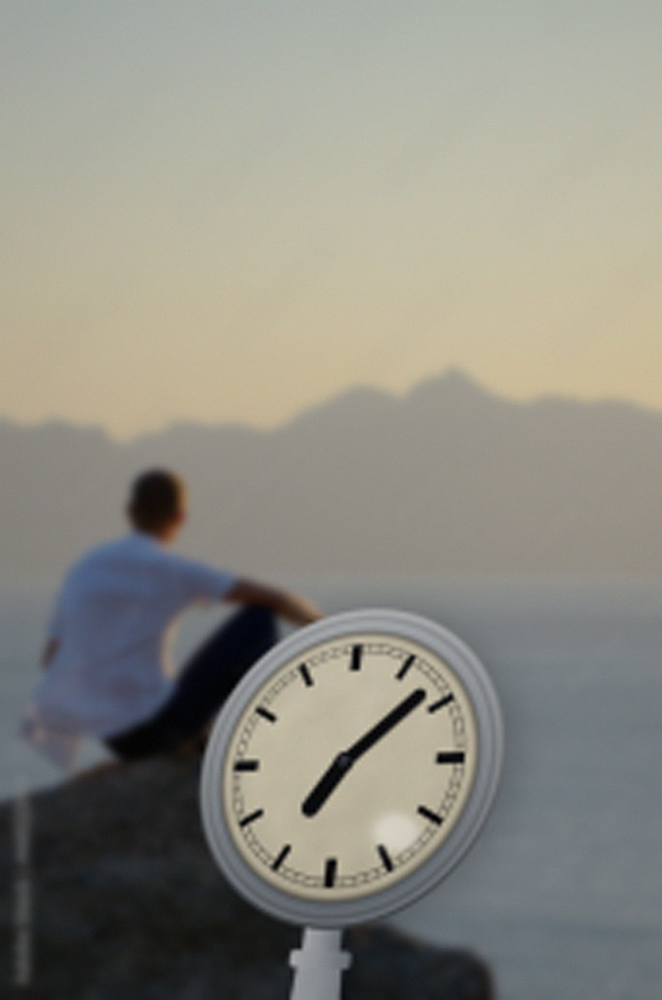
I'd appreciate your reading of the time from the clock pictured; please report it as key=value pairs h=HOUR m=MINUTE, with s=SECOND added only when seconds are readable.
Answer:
h=7 m=8
